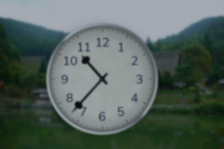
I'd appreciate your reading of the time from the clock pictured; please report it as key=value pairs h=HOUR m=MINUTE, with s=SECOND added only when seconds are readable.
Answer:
h=10 m=37
